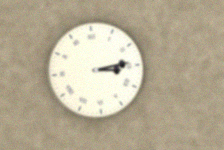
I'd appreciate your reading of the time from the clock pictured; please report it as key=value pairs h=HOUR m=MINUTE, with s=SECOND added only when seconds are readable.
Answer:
h=3 m=14
